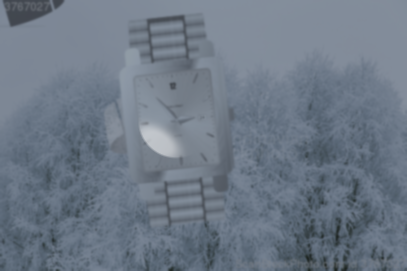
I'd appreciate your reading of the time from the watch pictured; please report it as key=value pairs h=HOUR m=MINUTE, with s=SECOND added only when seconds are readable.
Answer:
h=2 m=54
